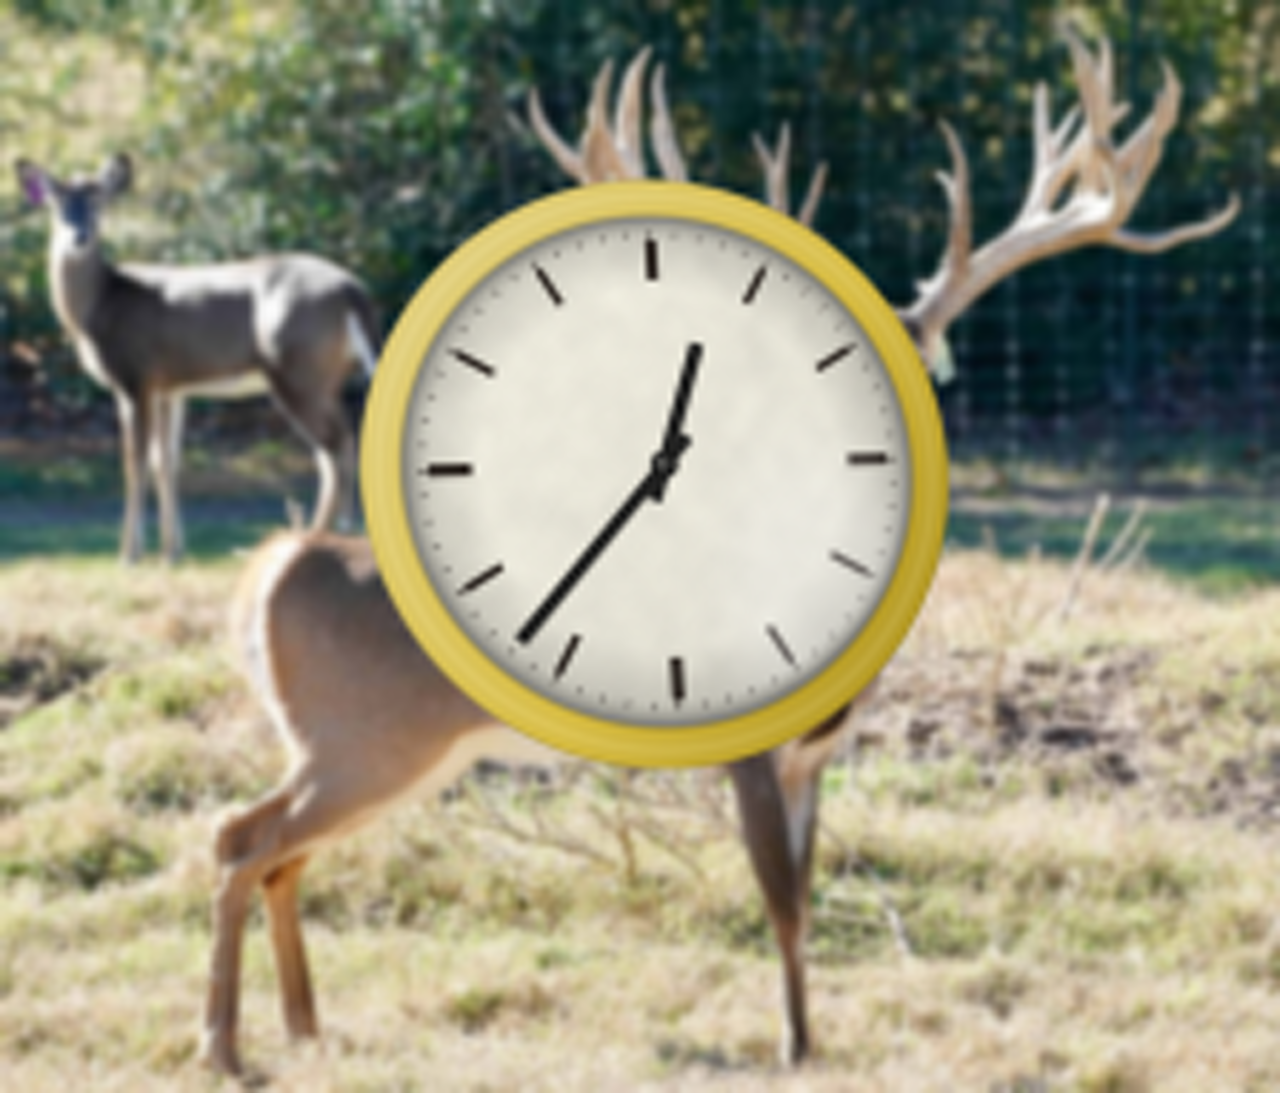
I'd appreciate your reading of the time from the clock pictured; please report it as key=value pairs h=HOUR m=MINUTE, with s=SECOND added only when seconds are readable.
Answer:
h=12 m=37
